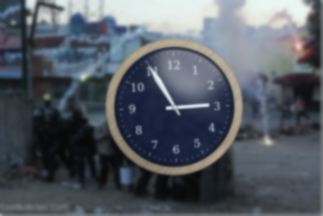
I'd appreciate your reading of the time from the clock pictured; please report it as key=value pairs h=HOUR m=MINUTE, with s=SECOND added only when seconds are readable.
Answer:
h=2 m=55
